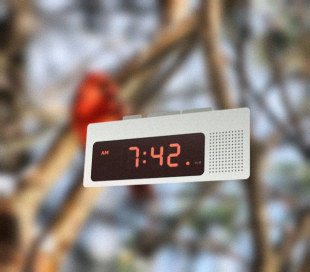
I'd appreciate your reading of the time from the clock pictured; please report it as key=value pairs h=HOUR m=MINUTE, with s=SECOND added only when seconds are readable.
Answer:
h=7 m=42
